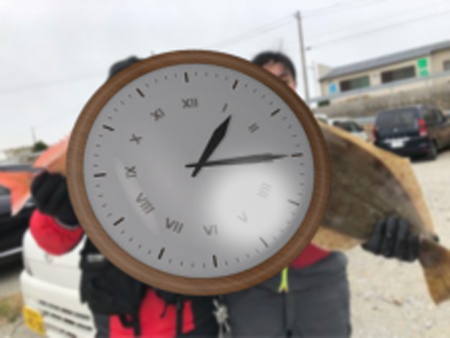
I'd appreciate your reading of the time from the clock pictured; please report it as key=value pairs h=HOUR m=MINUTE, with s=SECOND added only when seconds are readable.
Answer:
h=1 m=15
